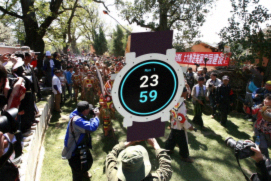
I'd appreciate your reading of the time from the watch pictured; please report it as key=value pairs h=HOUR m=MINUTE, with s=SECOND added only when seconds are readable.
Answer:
h=23 m=59
